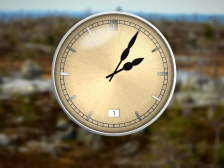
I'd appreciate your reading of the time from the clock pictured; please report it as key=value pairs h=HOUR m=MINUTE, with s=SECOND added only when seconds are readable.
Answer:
h=2 m=5
